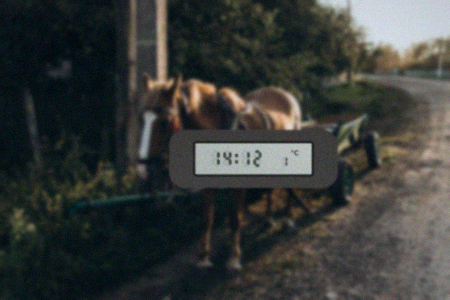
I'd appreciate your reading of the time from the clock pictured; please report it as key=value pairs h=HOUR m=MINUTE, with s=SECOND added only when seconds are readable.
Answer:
h=14 m=12
